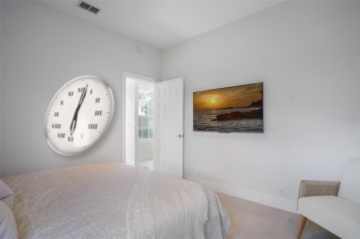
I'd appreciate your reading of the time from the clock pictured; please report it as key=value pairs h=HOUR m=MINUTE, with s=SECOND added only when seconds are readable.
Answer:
h=6 m=2
